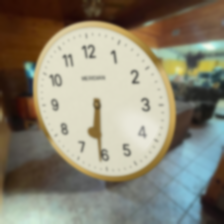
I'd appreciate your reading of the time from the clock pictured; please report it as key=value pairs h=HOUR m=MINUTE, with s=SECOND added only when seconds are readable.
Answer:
h=6 m=31
